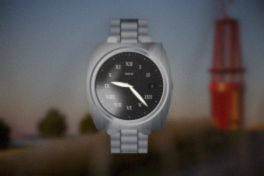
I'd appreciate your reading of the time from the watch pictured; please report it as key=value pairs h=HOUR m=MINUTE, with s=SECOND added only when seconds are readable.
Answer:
h=9 m=23
